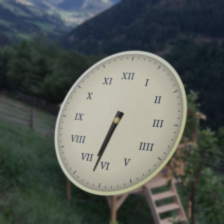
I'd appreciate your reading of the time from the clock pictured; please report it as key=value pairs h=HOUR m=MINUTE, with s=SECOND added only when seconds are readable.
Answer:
h=6 m=32
